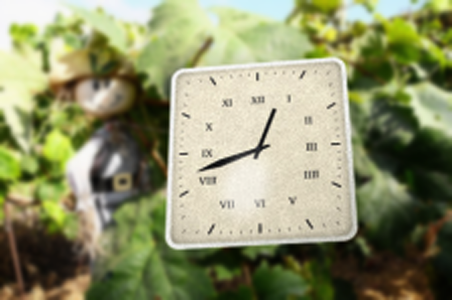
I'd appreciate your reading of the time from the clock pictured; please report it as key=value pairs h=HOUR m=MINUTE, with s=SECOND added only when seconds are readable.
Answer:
h=12 m=42
